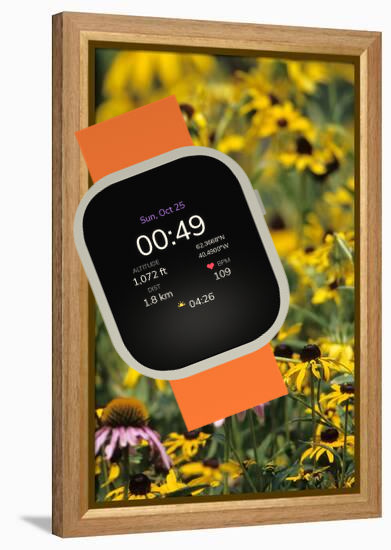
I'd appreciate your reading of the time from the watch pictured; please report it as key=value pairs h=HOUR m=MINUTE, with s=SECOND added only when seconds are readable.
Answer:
h=0 m=49
